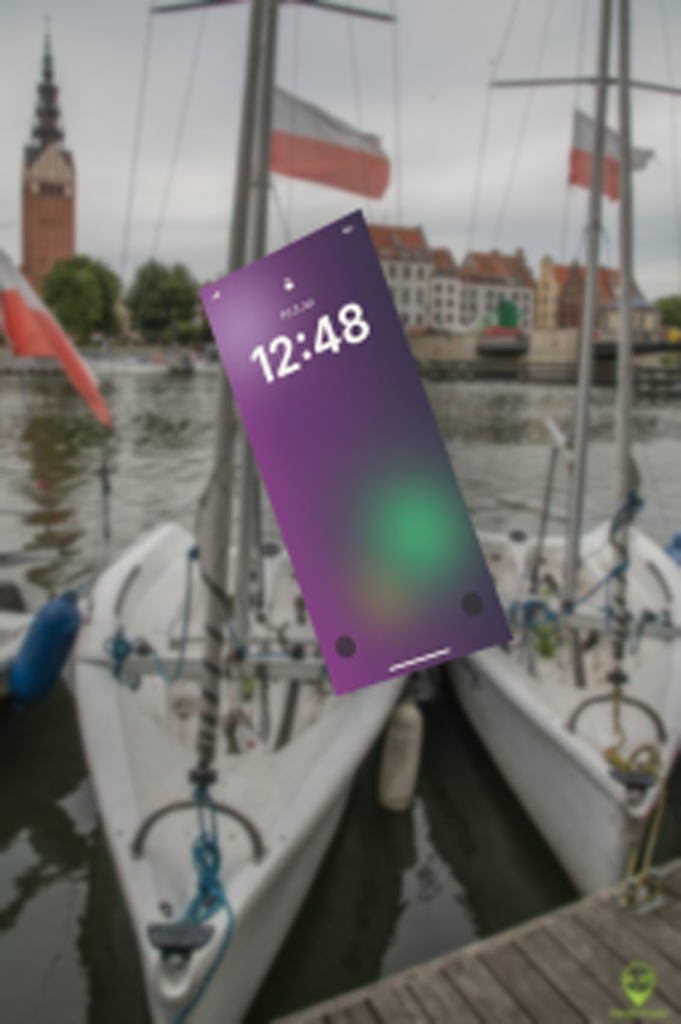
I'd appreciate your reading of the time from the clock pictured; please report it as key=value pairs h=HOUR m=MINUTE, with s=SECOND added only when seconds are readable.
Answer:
h=12 m=48
